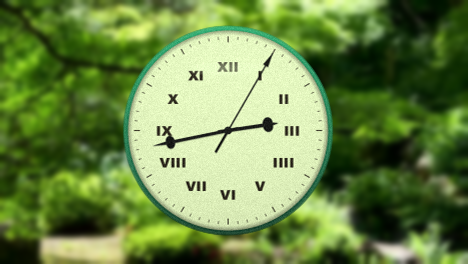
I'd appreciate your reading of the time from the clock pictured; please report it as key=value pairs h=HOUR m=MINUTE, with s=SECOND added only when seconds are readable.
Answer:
h=2 m=43 s=5
